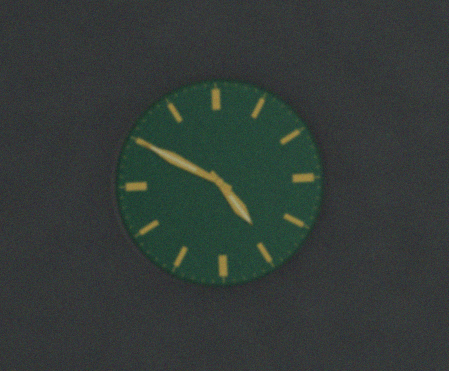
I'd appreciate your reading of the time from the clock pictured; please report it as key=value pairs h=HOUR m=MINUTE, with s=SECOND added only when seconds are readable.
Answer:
h=4 m=50
